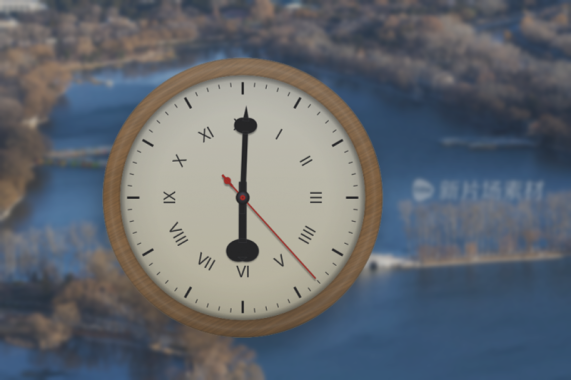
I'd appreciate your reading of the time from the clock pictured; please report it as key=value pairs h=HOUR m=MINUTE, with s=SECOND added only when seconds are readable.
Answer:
h=6 m=0 s=23
